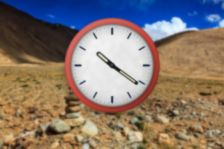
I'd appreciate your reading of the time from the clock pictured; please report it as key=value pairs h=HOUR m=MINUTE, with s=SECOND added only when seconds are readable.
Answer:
h=10 m=21
